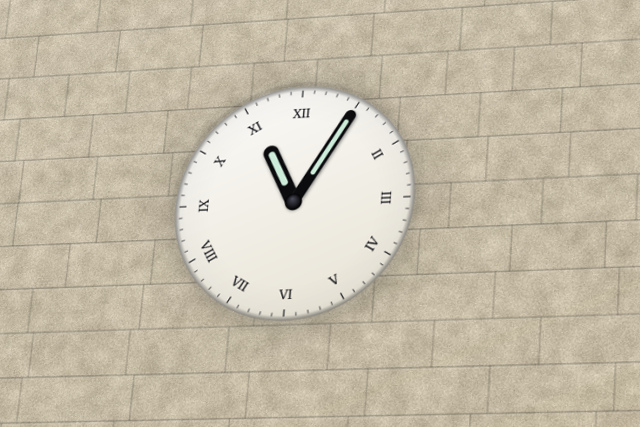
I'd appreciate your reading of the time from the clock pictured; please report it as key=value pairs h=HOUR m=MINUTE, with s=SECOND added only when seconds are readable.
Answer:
h=11 m=5
